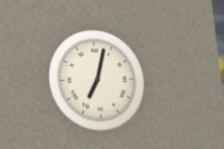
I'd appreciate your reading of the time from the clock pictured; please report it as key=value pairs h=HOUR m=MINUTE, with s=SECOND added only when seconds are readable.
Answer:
h=7 m=3
